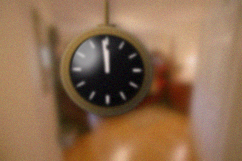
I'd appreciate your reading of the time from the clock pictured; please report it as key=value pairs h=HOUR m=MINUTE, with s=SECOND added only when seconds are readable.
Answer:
h=11 m=59
